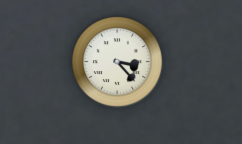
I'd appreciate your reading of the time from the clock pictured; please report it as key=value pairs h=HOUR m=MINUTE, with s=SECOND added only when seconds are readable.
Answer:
h=3 m=23
